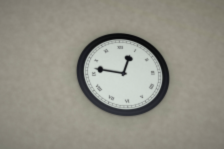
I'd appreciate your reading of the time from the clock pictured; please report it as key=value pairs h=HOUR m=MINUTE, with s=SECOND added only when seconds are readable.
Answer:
h=12 m=47
